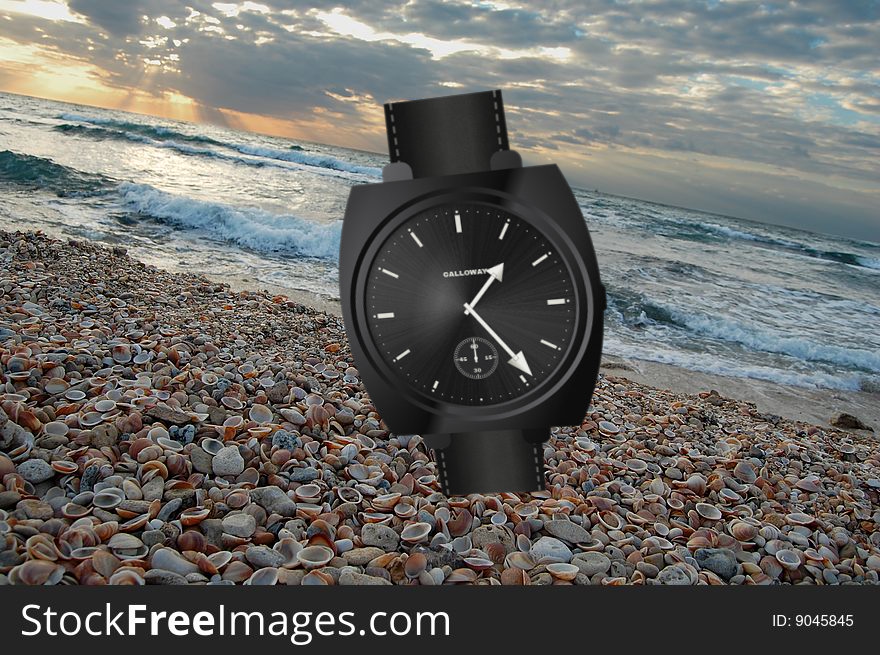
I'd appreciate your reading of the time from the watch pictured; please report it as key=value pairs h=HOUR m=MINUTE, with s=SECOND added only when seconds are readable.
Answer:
h=1 m=24
